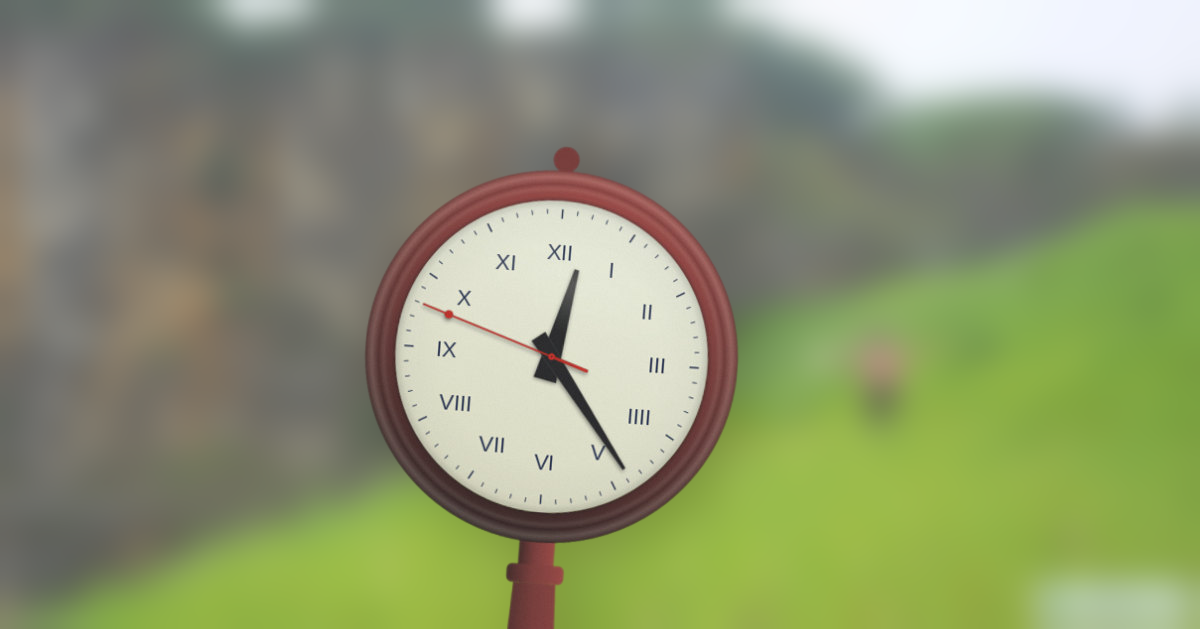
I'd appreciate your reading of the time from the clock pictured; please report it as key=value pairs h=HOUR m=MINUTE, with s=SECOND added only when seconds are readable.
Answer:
h=12 m=23 s=48
